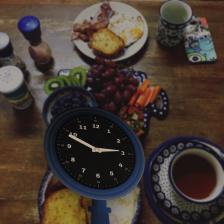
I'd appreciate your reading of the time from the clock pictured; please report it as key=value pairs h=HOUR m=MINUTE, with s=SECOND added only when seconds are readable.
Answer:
h=2 m=49
